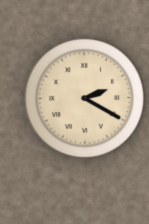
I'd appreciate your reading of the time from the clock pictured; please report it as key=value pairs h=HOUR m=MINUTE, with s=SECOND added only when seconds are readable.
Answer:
h=2 m=20
